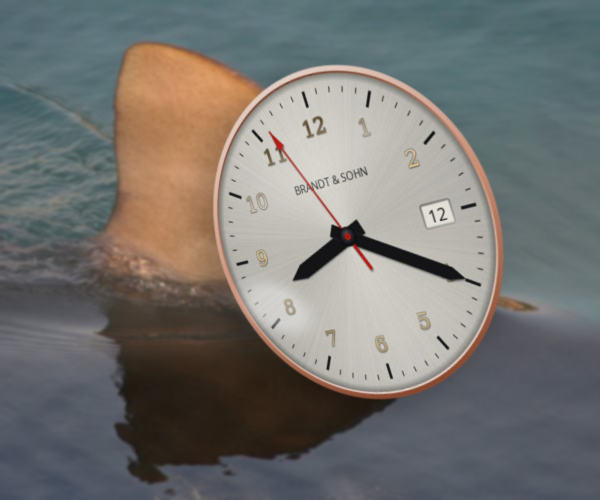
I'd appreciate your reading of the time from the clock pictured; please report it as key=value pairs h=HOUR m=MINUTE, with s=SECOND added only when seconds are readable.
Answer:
h=8 m=19 s=56
